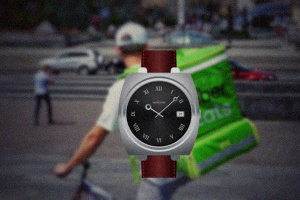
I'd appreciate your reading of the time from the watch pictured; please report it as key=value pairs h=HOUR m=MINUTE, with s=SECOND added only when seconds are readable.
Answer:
h=10 m=8
